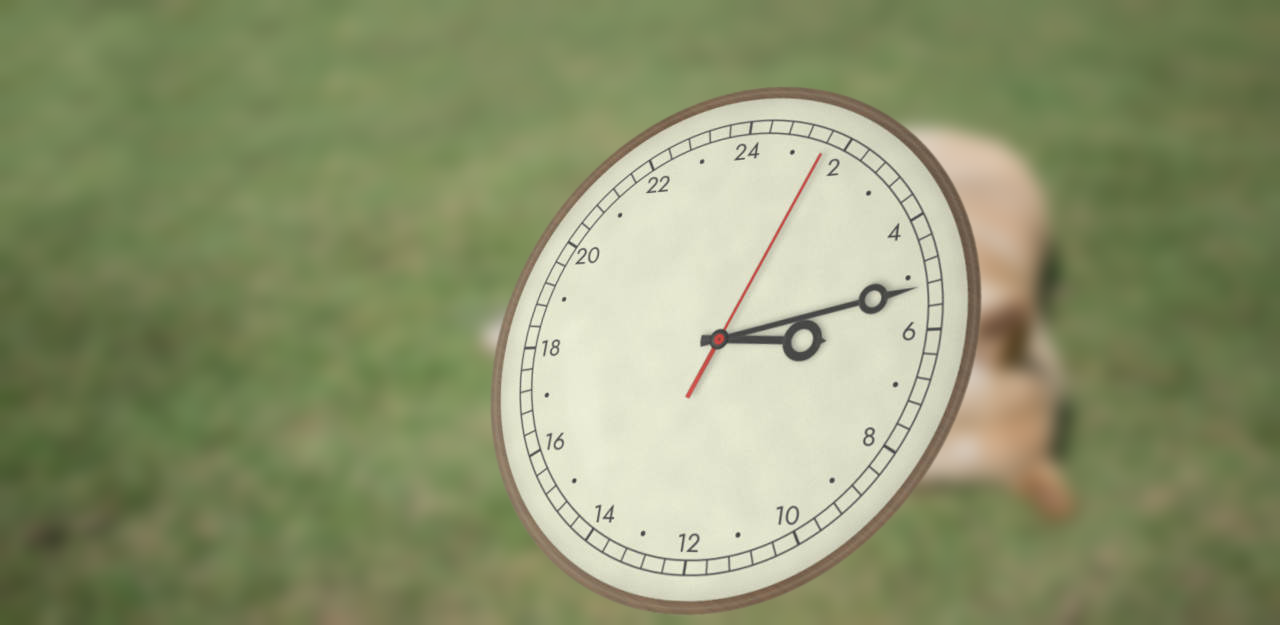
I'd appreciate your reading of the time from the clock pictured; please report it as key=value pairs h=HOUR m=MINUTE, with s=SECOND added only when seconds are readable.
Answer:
h=6 m=13 s=4
